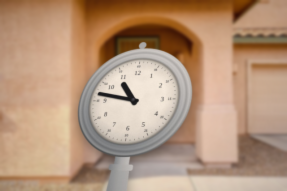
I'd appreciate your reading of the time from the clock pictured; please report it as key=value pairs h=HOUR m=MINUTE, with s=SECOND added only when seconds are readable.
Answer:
h=10 m=47
